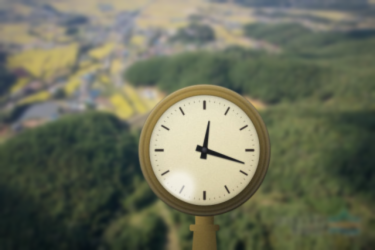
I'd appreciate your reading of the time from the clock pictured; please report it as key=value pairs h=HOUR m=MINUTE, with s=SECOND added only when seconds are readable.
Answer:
h=12 m=18
